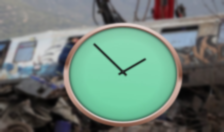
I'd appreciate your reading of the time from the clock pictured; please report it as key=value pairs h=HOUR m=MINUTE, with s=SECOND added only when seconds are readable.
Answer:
h=1 m=53
